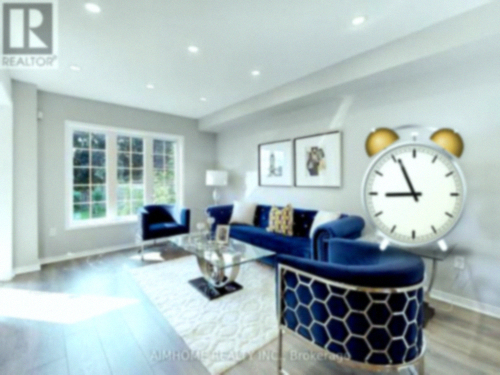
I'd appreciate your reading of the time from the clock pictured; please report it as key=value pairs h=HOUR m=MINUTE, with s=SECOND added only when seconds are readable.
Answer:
h=8 m=56
